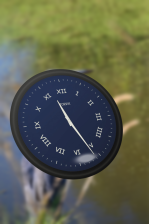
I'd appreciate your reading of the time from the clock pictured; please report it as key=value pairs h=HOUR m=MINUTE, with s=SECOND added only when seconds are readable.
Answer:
h=11 m=26
